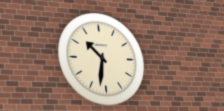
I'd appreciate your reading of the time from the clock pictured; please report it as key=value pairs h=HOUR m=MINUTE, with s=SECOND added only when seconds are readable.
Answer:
h=10 m=32
